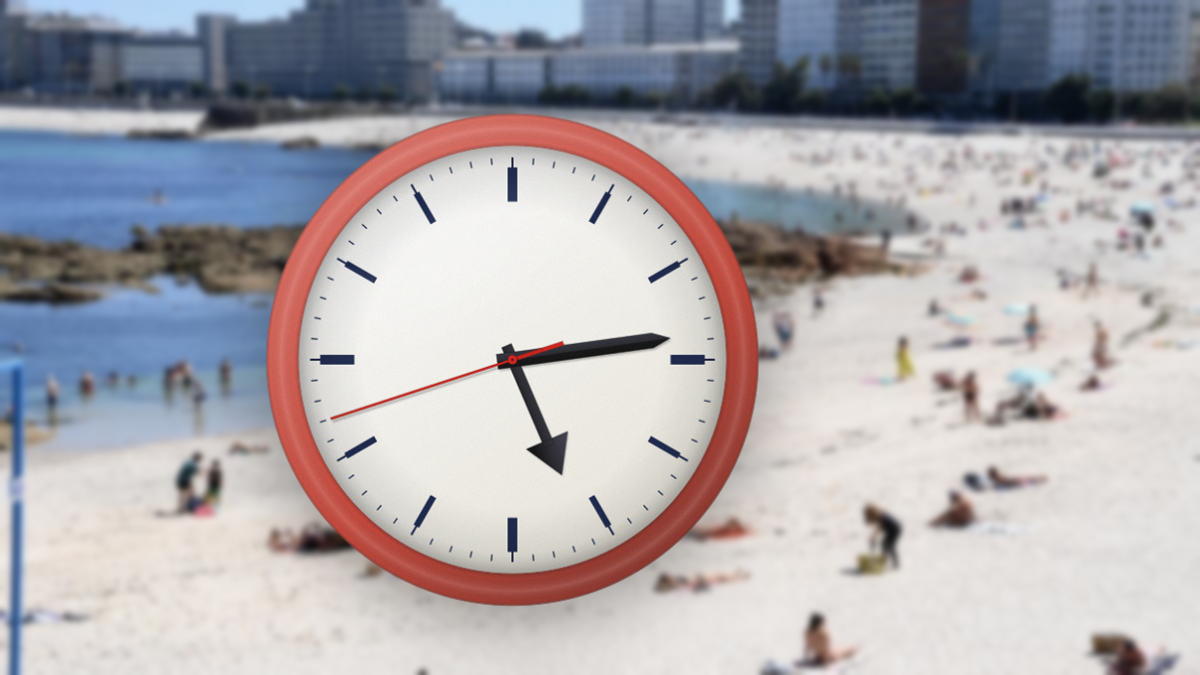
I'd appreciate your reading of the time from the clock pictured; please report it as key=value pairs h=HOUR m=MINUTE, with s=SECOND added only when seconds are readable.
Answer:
h=5 m=13 s=42
